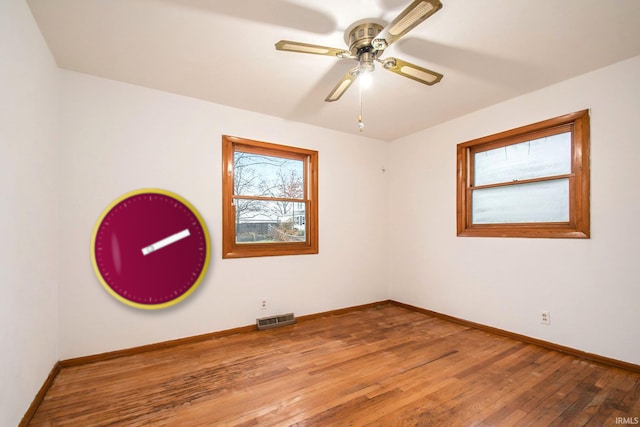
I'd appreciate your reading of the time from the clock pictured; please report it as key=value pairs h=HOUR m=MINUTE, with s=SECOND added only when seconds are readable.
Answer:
h=2 m=11
